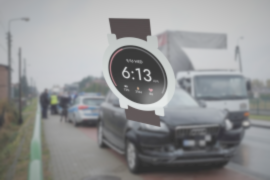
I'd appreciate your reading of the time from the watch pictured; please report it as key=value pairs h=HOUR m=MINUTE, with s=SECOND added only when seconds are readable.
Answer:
h=6 m=13
